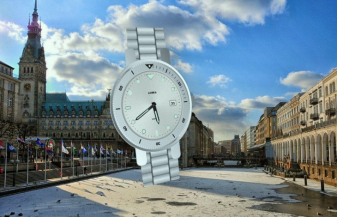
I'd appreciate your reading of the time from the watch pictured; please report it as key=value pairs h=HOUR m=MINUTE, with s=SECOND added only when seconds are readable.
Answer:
h=5 m=40
